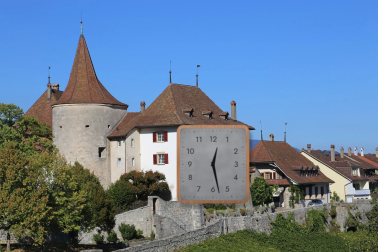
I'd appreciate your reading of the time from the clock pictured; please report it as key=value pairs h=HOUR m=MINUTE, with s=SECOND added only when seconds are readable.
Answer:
h=12 m=28
